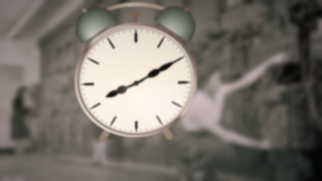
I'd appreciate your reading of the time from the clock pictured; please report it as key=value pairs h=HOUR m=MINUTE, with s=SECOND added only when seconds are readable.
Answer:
h=8 m=10
